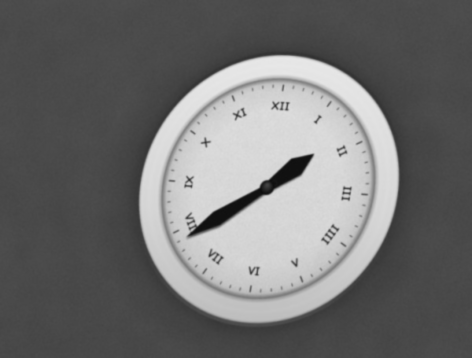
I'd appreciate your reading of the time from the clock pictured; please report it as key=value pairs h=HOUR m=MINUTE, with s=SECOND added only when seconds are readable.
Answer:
h=1 m=39
